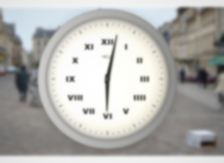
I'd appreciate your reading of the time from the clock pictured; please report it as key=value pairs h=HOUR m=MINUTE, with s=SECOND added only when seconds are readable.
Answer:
h=6 m=2
